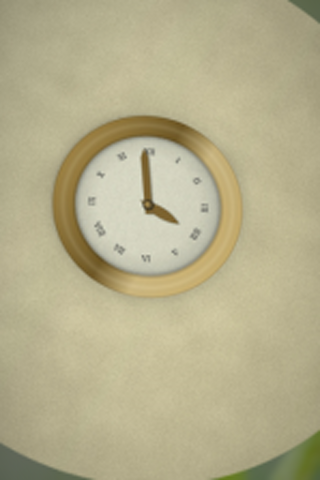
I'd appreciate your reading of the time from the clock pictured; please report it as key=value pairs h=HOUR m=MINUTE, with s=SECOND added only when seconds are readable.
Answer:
h=3 m=59
